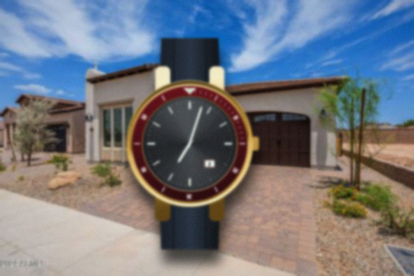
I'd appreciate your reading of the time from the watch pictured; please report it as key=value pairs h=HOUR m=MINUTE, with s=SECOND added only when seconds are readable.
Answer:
h=7 m=3
